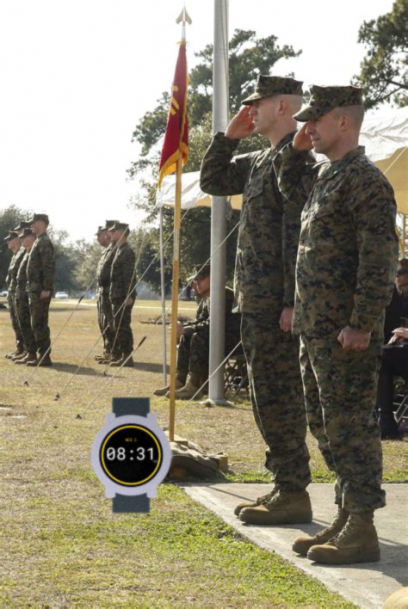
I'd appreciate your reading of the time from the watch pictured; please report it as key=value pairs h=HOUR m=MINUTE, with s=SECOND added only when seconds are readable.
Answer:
h=8 m=31
